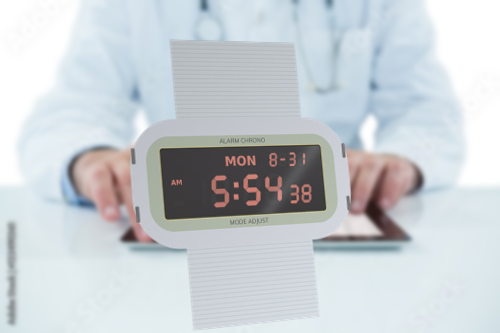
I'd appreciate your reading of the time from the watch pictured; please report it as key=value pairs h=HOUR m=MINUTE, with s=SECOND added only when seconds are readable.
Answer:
h=5 m=54 s=38
